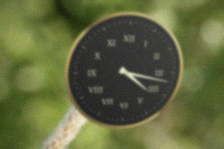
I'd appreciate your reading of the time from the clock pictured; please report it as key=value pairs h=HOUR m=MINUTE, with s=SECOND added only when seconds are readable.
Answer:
h=4 m=17
